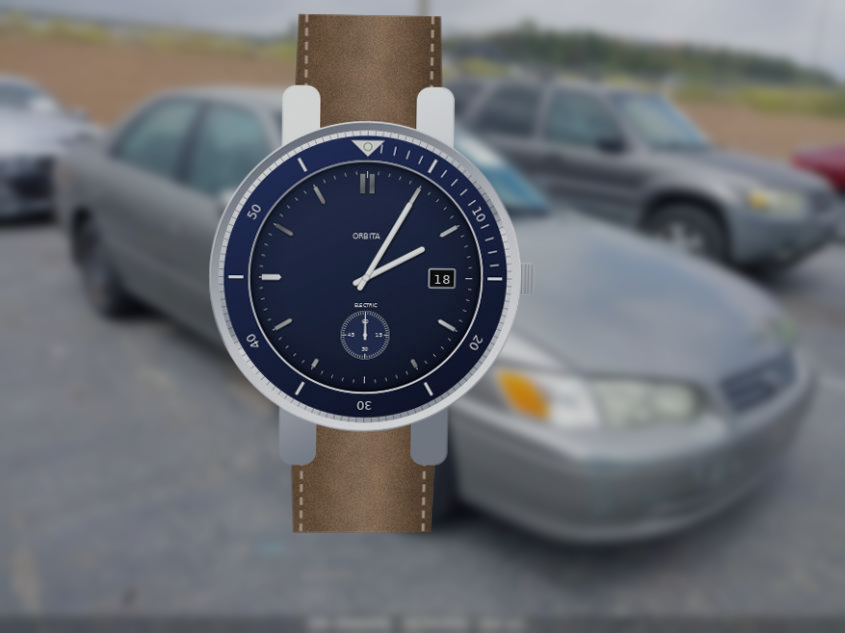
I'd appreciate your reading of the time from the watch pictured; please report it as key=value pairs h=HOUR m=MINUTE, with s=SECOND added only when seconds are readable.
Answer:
h=2 m=5
